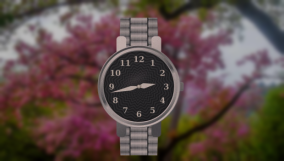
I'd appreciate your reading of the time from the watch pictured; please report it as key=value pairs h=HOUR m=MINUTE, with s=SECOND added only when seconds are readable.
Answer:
h=2 m=43
